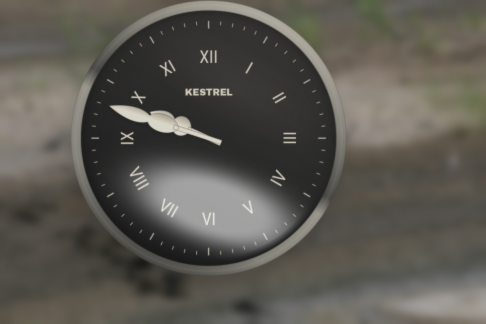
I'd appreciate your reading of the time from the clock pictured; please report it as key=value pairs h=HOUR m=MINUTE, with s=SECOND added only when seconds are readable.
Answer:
h=9 m=48
